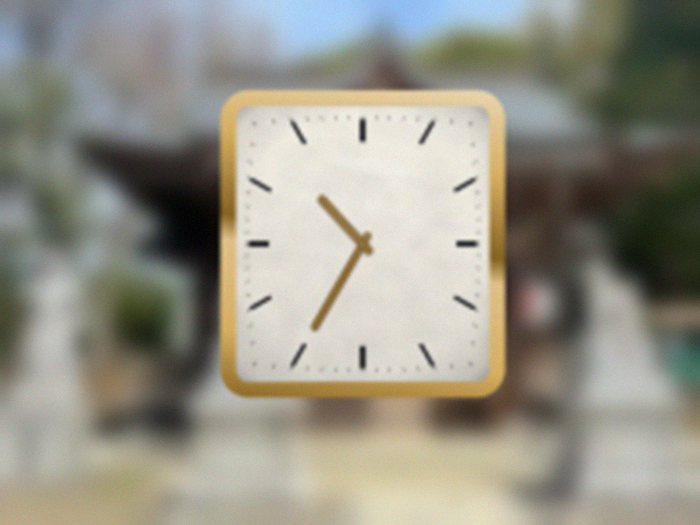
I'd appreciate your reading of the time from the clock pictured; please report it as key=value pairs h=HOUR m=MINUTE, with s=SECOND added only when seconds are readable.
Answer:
h=10 m=35
